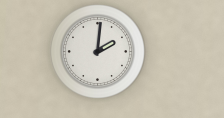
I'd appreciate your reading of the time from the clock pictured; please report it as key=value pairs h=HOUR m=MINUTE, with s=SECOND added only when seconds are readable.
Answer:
h=2 m=1
